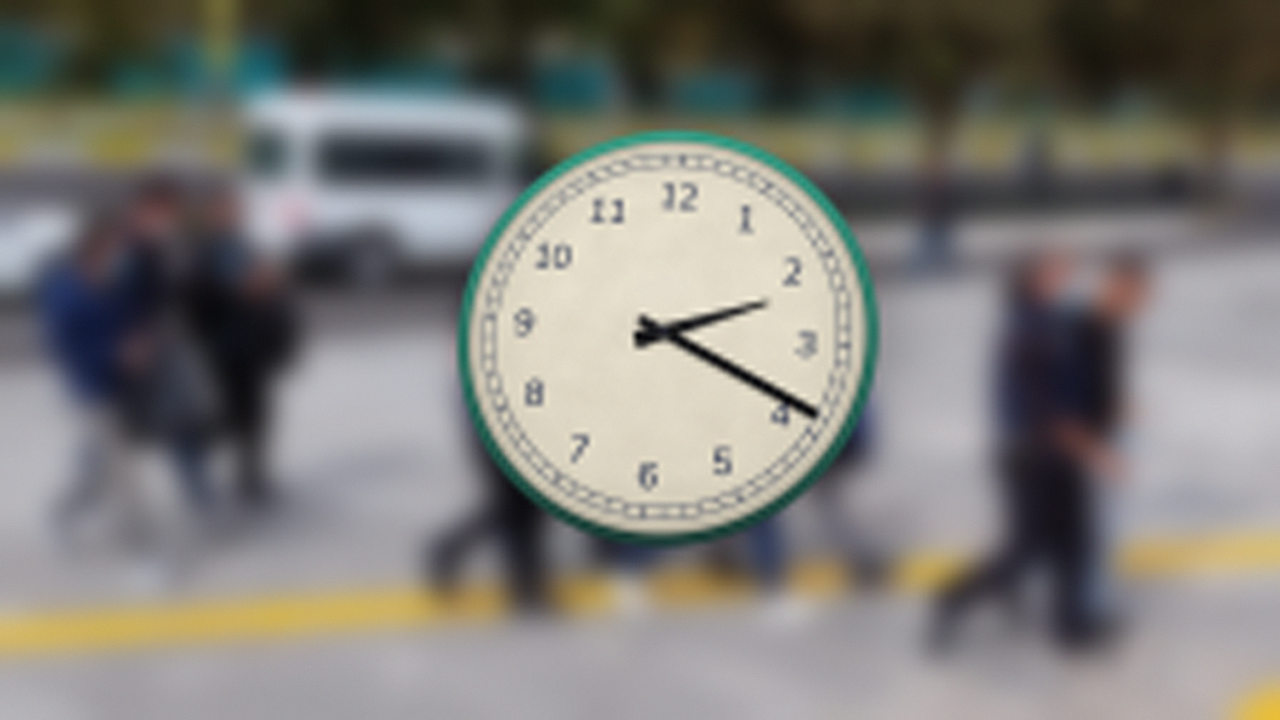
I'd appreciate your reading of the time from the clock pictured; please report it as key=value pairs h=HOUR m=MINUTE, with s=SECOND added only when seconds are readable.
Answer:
h=2 m=19
